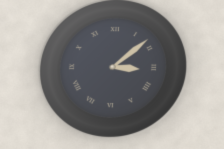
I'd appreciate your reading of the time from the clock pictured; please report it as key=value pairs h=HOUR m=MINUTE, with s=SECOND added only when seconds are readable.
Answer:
h=3 m=8
